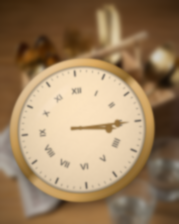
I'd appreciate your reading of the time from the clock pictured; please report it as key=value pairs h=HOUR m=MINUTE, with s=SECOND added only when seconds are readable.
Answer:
h=3 m=15
